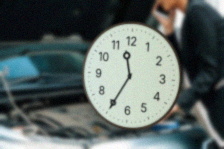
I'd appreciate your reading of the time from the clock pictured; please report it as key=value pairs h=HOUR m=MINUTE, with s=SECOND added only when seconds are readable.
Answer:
h=11 m=35
